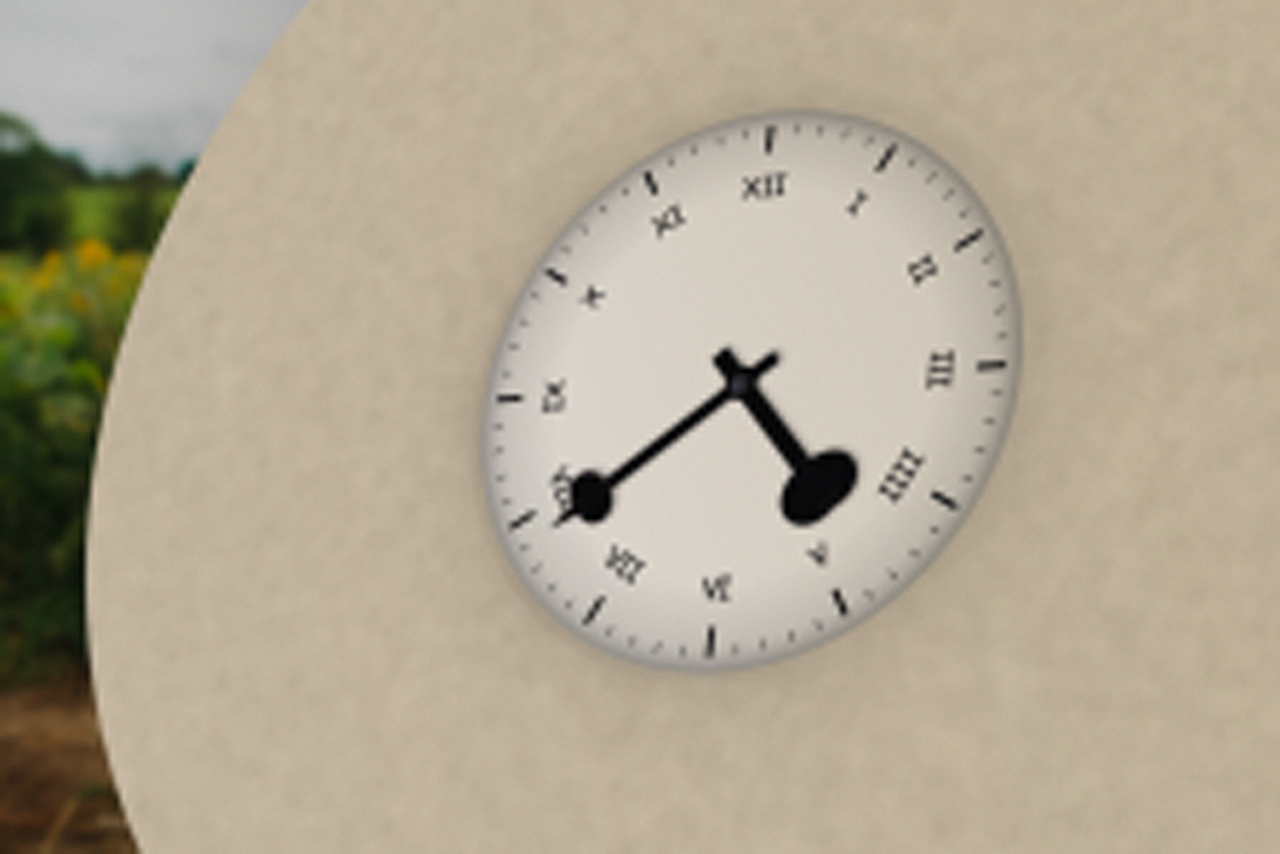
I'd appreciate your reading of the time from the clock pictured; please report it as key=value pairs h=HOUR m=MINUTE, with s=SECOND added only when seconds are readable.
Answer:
h=4 m=39
